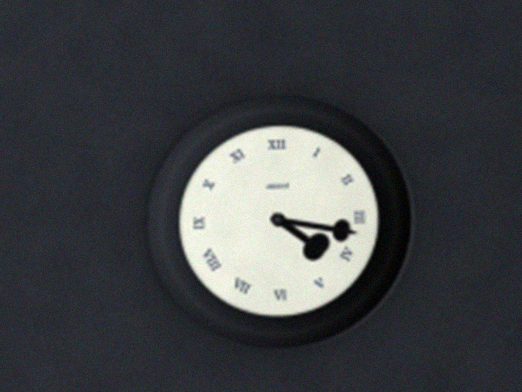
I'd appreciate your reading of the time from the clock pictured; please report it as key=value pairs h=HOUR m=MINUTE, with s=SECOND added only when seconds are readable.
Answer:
h=4 m=17
